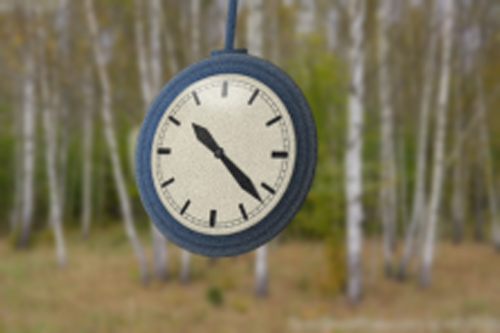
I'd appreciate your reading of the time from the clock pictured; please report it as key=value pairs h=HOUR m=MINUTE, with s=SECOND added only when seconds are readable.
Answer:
h=10 m=22
